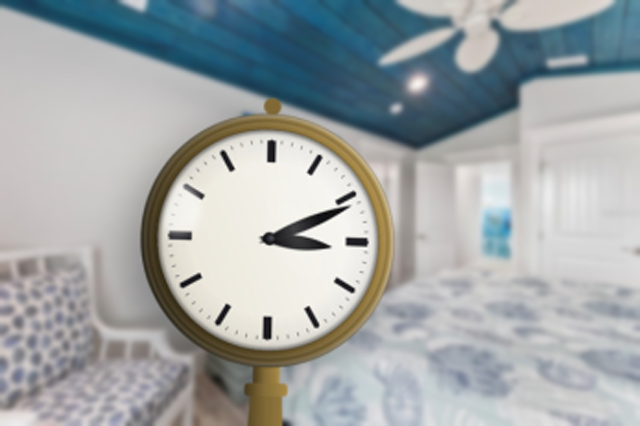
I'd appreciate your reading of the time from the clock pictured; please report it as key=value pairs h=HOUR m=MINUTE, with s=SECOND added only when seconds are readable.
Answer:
h=3 m=11
